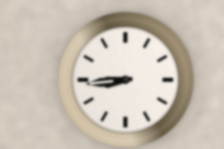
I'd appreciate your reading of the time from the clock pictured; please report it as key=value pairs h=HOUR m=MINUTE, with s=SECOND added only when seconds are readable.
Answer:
h=8 m=44
